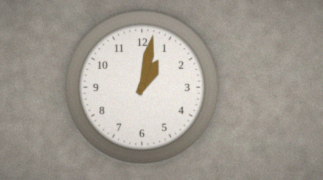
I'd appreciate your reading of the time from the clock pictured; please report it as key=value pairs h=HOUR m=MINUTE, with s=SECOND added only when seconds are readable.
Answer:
h=1 m=2
